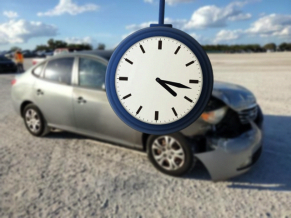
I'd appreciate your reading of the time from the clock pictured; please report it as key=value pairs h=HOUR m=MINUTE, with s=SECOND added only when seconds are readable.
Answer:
h=4 m=17
